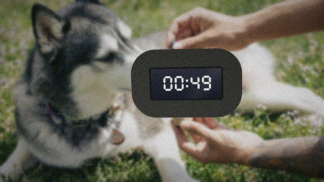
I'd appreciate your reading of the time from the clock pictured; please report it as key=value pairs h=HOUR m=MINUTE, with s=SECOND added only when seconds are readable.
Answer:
h=0 m=49
